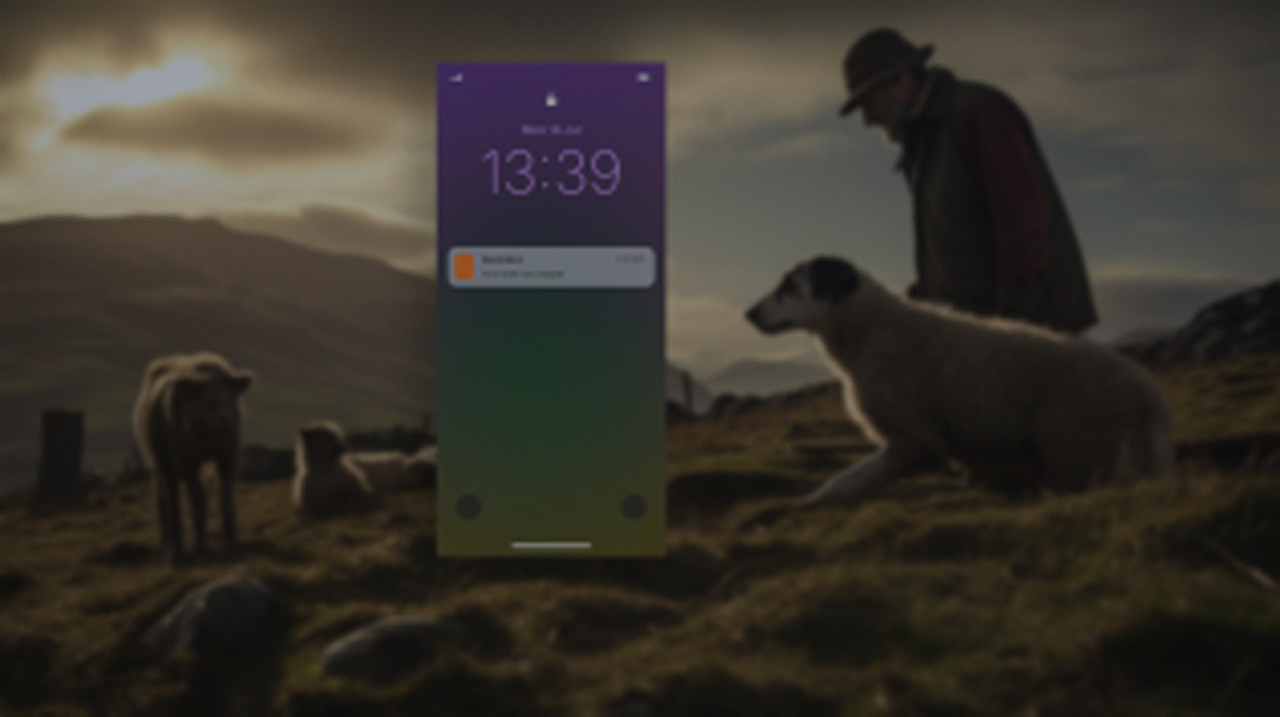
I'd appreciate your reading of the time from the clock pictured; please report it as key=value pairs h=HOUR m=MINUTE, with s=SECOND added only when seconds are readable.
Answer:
h=13 m=39
